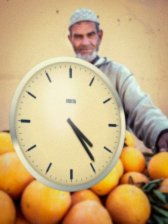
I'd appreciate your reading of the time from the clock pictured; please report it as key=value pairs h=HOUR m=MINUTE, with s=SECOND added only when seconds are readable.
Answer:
h=4 m=24
